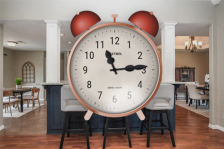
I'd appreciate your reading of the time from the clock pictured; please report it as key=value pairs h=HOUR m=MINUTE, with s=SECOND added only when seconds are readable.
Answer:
h=11 m=14
